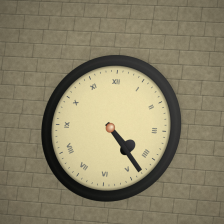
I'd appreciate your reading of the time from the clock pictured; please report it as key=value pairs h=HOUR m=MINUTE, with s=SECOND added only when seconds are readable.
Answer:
h=4 m=23
